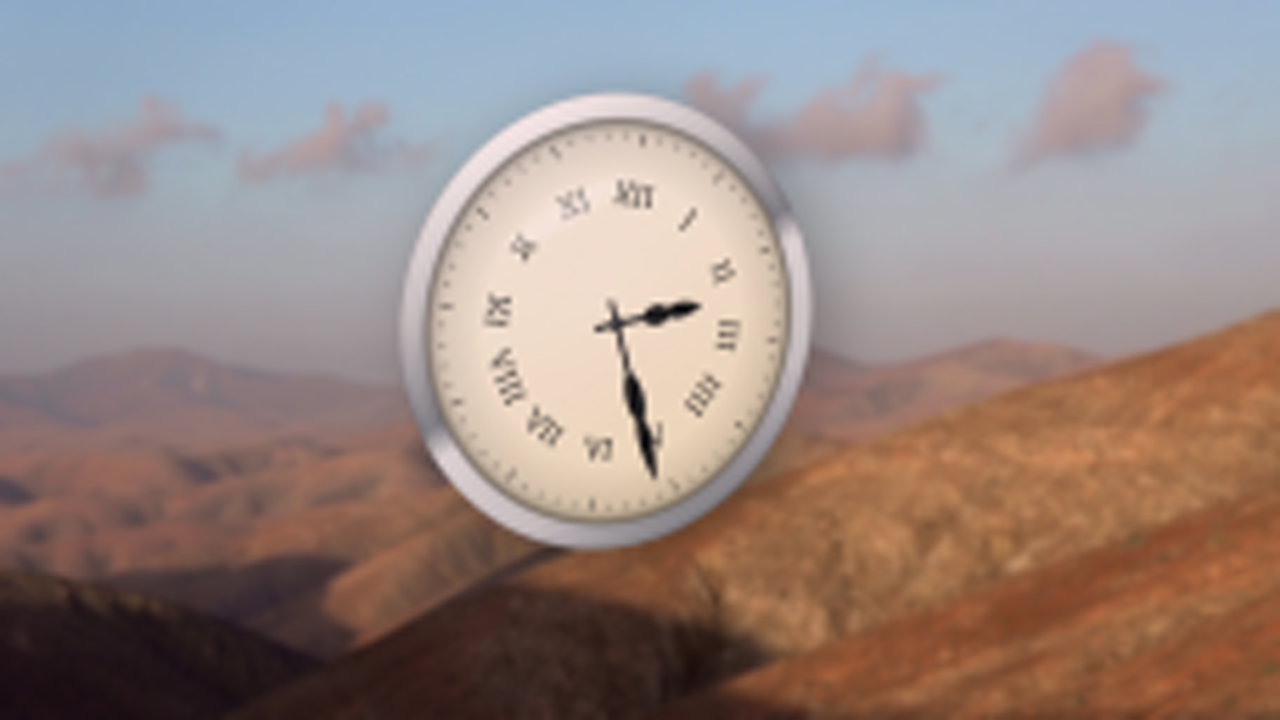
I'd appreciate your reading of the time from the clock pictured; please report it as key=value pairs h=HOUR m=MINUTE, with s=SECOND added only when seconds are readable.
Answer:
h=2 m=26
